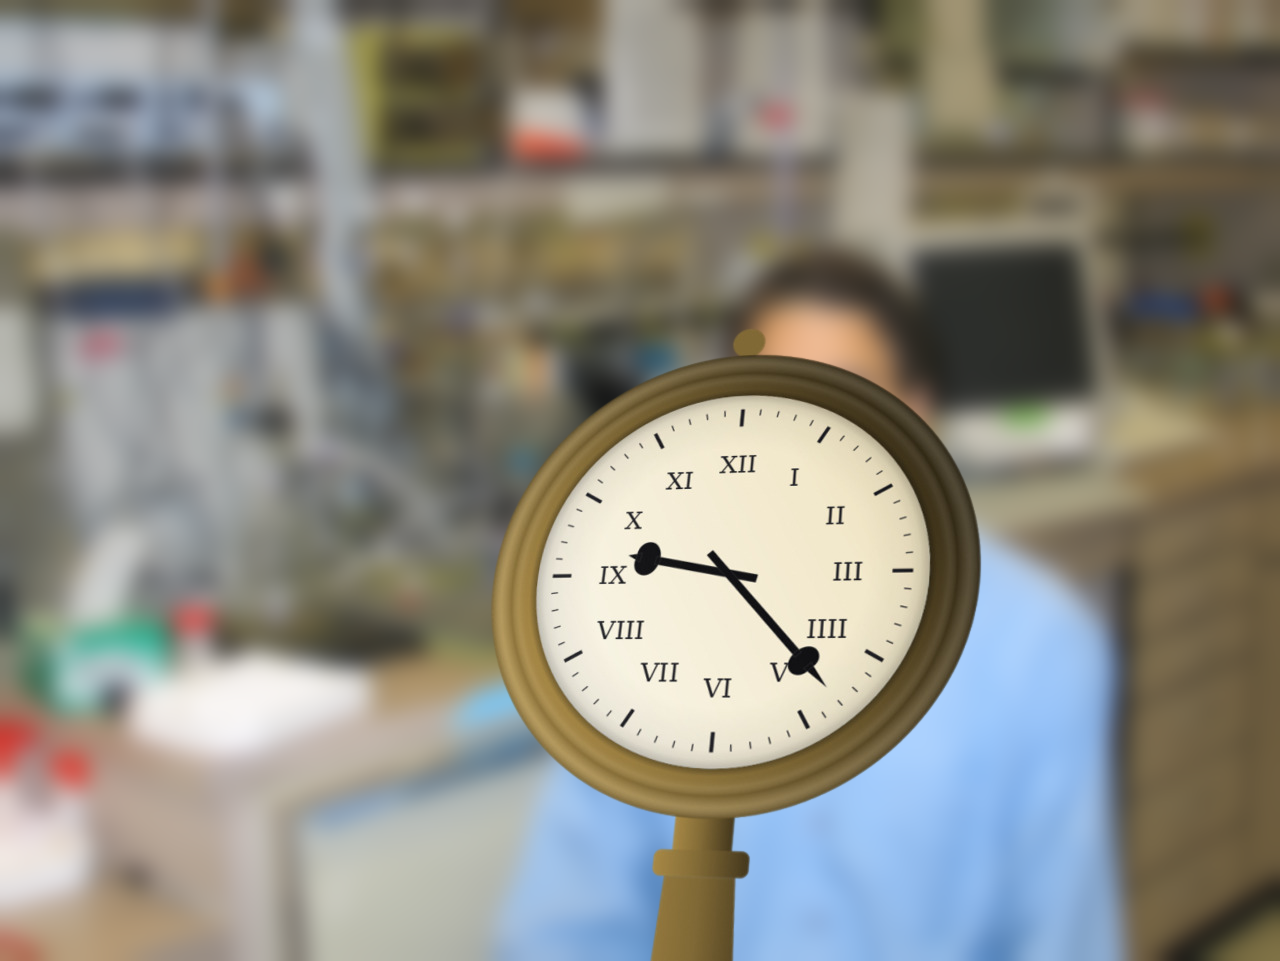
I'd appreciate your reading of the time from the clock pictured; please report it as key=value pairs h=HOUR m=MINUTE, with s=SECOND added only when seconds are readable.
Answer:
h=9 m=23
